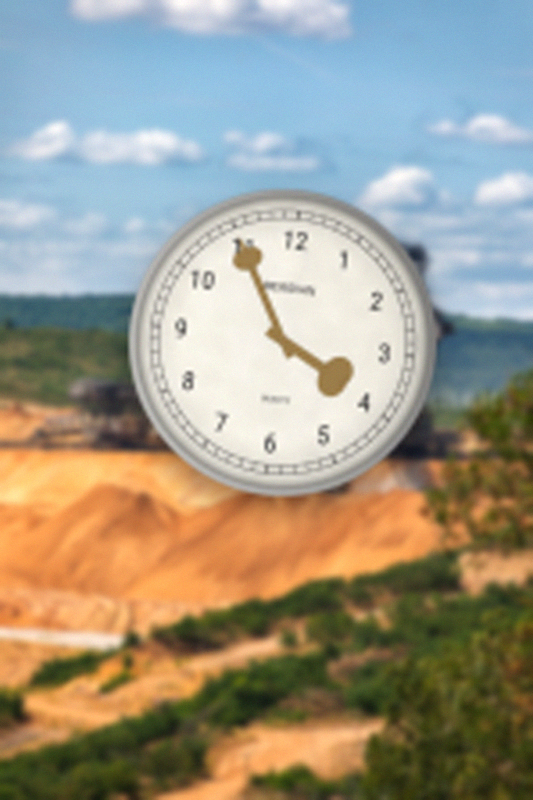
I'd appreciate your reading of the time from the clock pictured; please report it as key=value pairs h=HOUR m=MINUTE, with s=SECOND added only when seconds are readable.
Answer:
h=3 m=55
